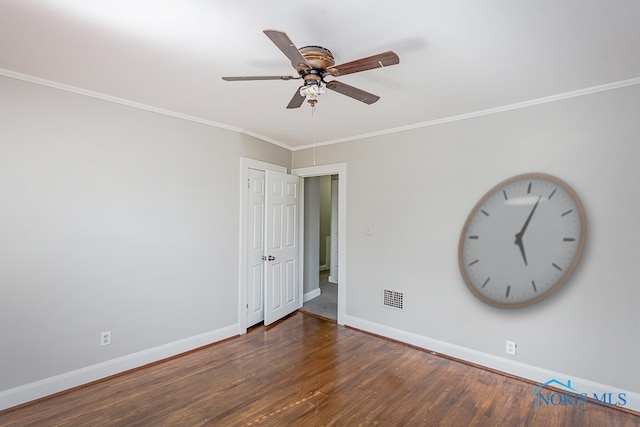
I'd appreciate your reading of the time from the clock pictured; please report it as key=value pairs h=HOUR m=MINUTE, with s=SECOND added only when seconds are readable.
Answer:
h=5 m=3
